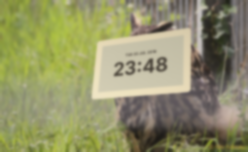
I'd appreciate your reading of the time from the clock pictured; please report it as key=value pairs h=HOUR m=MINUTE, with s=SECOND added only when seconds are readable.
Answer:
h=23 m=48
